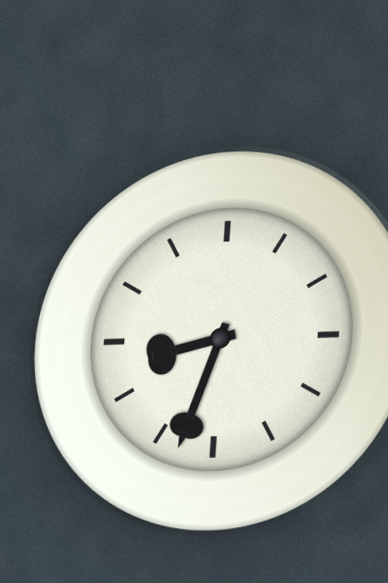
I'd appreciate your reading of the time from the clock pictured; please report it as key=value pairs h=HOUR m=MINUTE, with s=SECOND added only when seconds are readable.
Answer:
h=8 m=33
